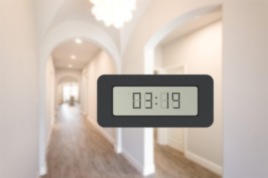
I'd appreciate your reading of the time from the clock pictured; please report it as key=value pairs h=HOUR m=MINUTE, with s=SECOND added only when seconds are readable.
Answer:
h=3 m=19
